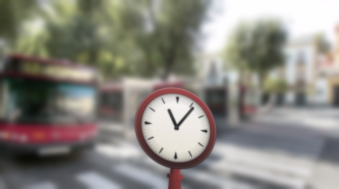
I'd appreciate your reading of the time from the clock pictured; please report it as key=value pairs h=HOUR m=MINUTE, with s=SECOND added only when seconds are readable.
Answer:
h=11 m=6
